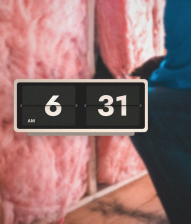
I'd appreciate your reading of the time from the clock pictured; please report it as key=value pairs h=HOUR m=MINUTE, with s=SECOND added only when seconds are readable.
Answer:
h=6 m=31
